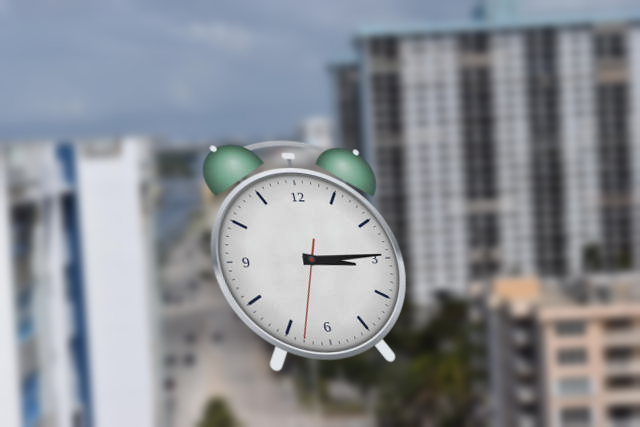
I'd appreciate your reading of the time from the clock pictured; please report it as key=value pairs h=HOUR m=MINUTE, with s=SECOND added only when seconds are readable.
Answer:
h=3 m=14 s=33
